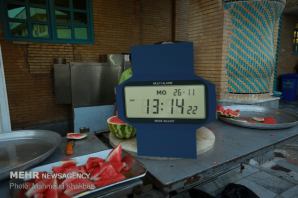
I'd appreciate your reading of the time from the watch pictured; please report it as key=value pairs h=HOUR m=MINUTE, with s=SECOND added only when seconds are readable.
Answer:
h=13 m=14 s=22
